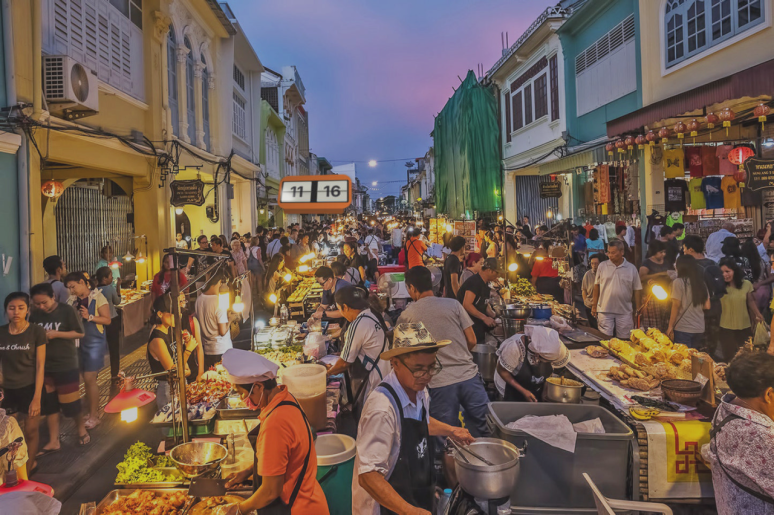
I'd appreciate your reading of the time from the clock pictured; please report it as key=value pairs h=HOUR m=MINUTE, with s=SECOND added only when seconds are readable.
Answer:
h=11 m=16
